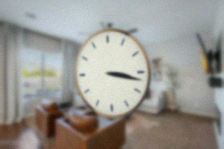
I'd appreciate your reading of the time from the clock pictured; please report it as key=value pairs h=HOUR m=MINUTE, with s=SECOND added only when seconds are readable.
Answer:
h=3 m=17
